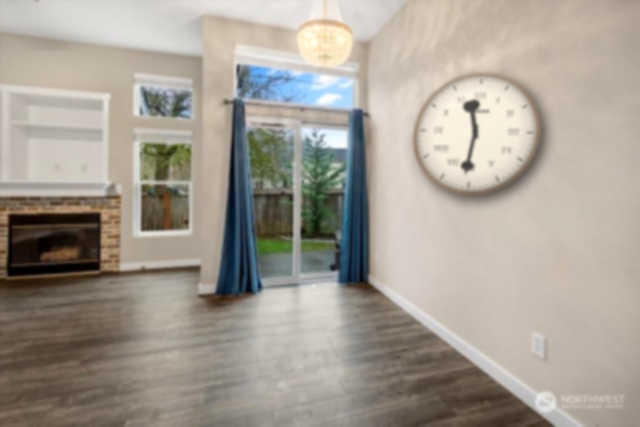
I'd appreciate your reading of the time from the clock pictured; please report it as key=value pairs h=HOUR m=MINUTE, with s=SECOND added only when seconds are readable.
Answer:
h=11 m=31
